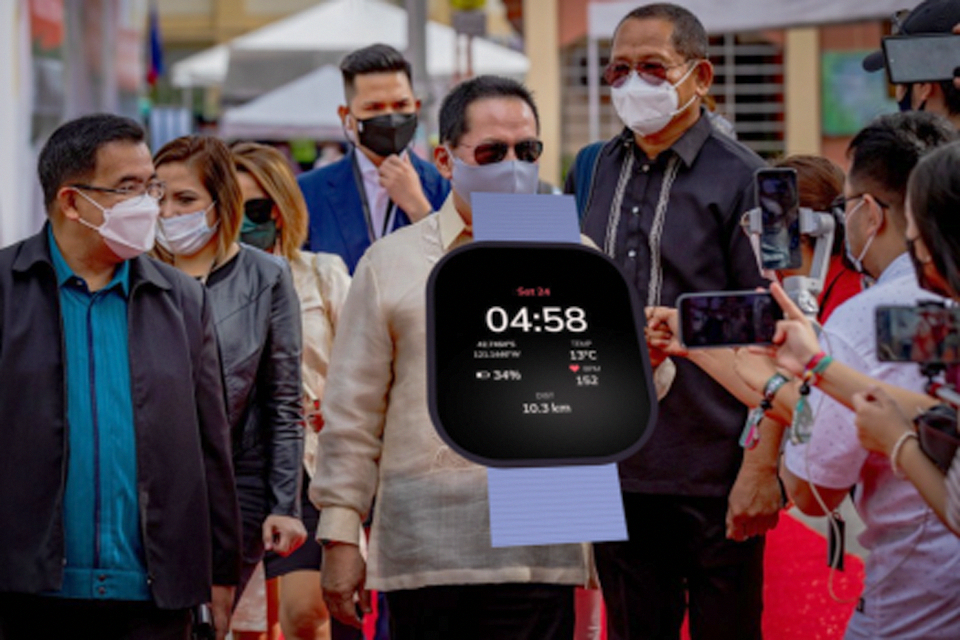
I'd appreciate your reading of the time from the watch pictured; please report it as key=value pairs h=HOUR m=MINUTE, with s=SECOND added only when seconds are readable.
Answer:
h=4 m=58
